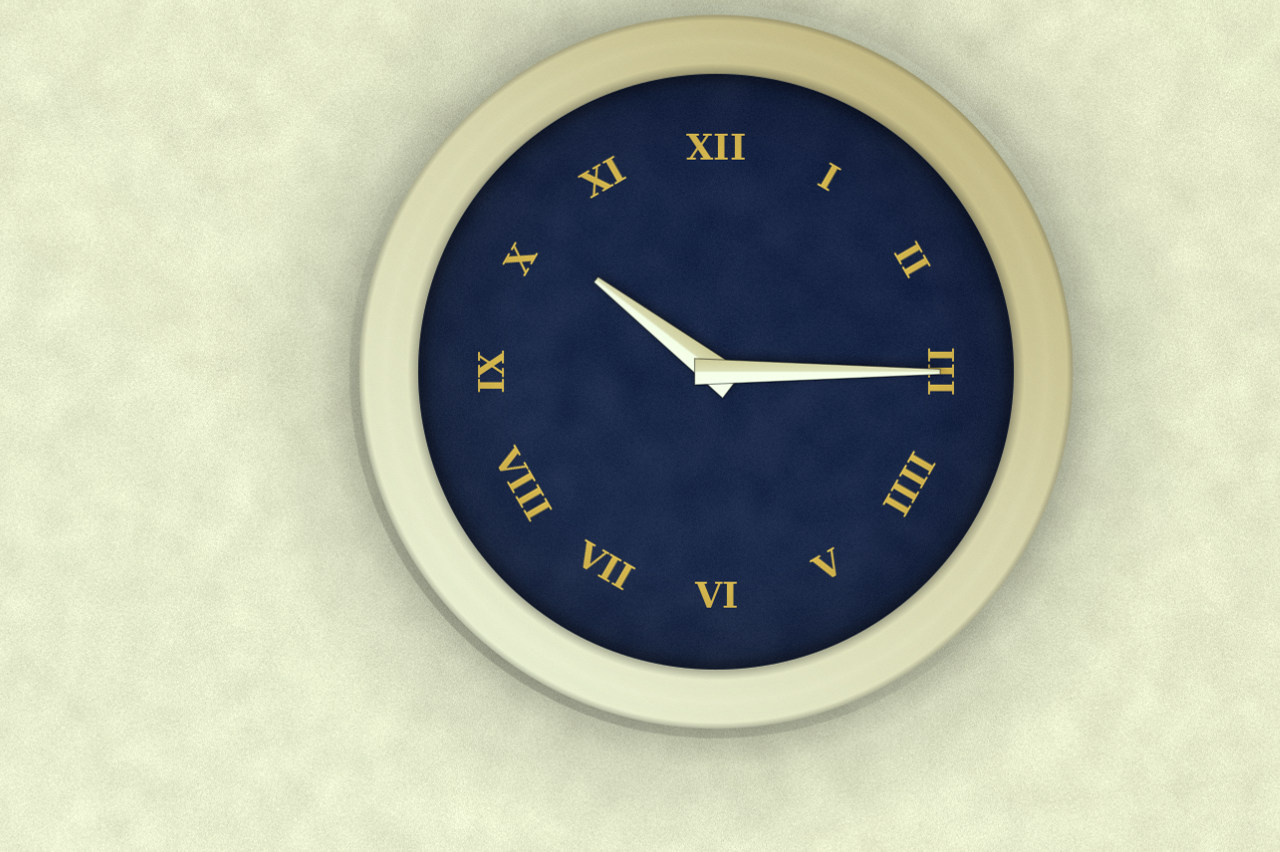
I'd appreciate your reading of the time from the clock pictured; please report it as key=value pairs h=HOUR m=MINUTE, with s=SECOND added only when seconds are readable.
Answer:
h=10 m=15
